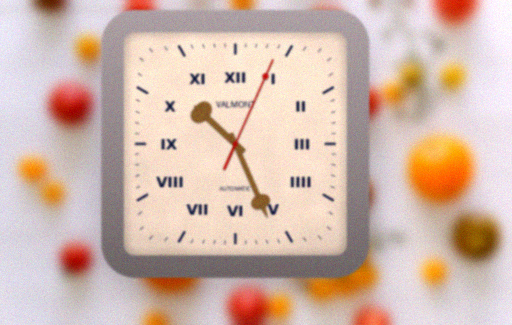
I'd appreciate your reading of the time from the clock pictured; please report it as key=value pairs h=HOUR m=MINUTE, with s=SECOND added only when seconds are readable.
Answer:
h=10 m=26 s=4
